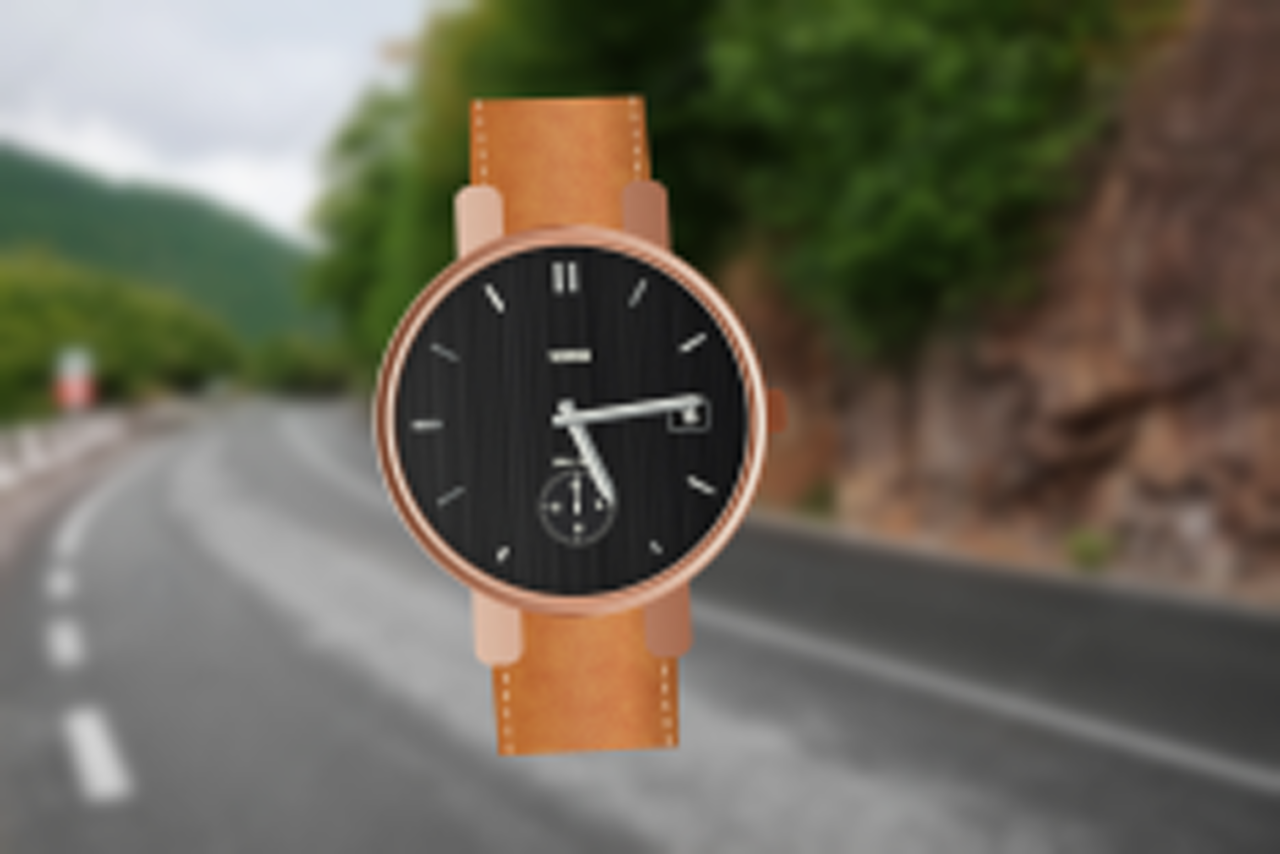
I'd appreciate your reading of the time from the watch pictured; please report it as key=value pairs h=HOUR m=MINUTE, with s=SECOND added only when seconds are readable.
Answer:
h=5 m=14
